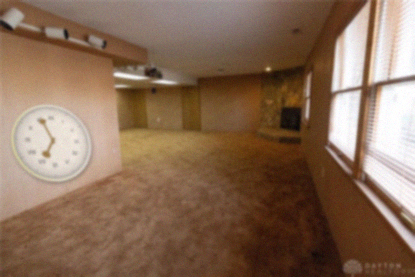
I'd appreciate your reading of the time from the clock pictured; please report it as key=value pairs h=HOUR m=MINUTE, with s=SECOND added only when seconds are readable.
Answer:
h=6 m=56
